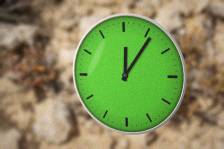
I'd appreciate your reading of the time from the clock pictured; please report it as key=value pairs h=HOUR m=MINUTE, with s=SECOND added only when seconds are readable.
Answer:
h=12 m=6
